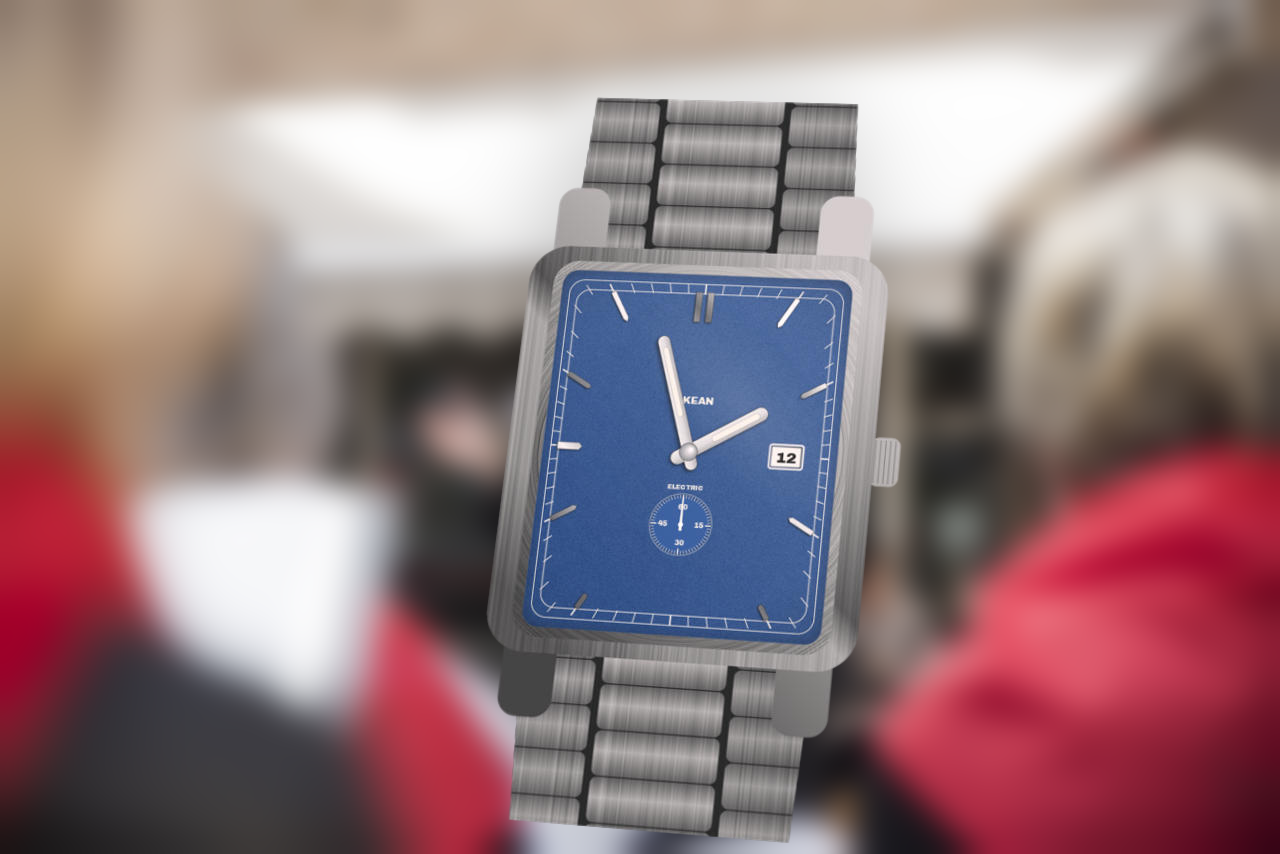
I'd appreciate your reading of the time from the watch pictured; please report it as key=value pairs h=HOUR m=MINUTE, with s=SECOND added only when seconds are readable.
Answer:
h=1 m=57
